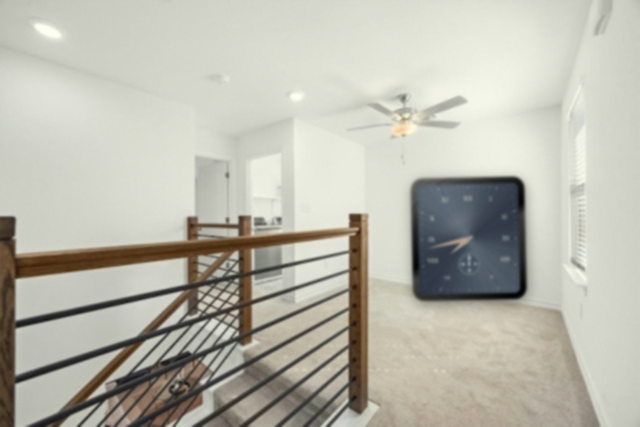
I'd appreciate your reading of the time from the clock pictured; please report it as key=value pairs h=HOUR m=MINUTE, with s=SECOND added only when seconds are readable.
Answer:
h=7 m=43
